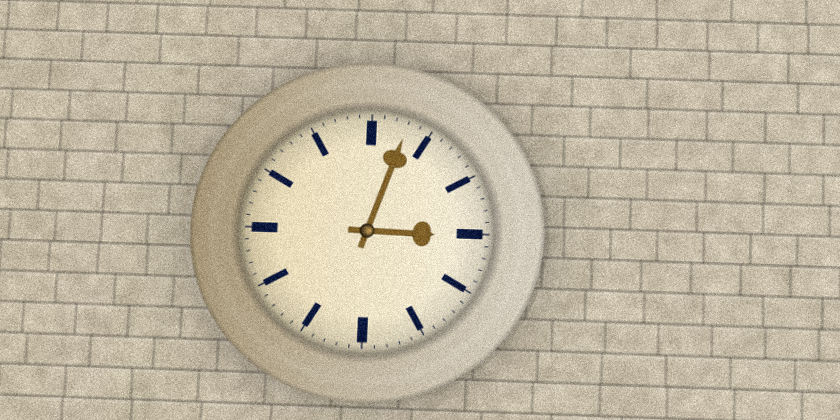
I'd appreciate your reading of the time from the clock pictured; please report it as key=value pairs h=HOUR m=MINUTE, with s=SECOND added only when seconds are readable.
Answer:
h=3 m=3
